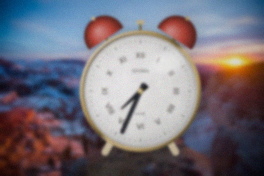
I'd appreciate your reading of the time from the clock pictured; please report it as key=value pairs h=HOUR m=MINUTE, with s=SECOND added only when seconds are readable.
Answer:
h=7 m=34
